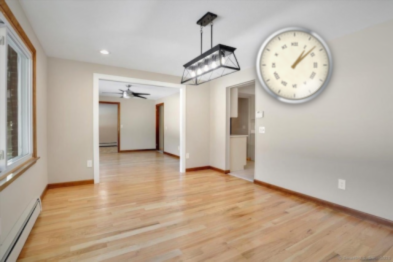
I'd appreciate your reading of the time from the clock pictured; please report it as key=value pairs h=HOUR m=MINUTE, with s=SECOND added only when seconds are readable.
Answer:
h=1 m=8
